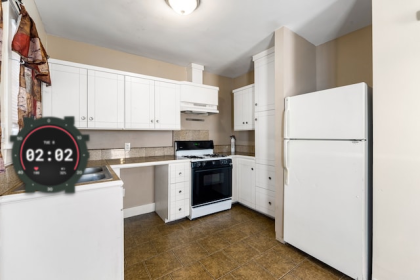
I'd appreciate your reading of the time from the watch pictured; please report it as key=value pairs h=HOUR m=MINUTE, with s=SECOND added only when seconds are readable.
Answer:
h=2 m=2
